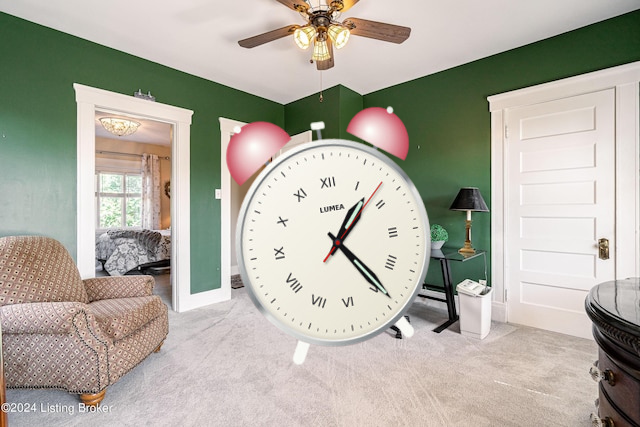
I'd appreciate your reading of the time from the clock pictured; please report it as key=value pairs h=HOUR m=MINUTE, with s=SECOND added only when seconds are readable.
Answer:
h=1 m=24 s=8
